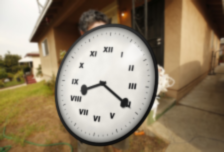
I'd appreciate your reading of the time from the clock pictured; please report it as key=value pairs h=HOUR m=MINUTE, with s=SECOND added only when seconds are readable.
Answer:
h=8 m=20
